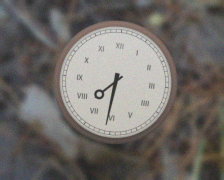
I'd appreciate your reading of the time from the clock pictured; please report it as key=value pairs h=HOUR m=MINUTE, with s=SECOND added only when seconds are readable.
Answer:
h=7 m=31
